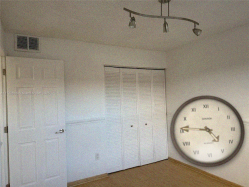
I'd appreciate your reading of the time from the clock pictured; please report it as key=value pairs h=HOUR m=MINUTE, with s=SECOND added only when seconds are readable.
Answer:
h=4 m=46
